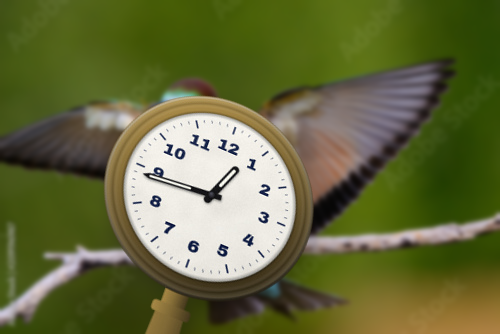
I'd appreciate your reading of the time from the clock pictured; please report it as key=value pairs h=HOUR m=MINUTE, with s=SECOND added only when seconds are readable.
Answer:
h=12 m=44
